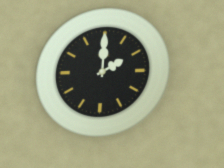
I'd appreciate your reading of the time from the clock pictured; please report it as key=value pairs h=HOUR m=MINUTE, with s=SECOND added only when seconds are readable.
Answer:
h=2 m=0
